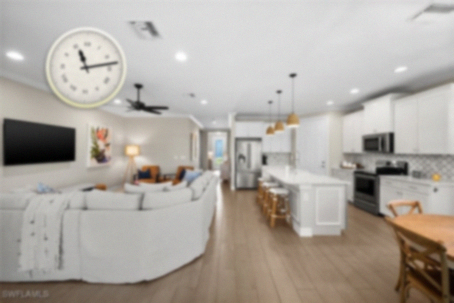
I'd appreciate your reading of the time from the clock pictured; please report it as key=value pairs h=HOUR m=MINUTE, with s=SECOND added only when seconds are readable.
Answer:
h=11 m=13
